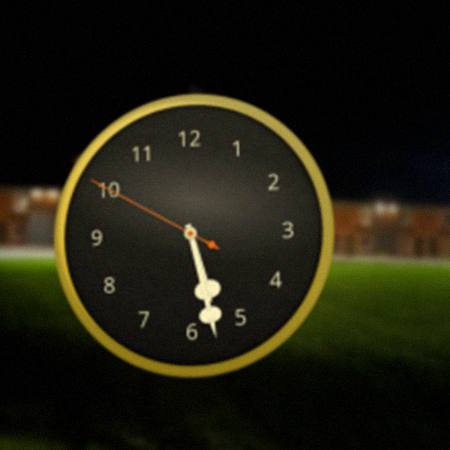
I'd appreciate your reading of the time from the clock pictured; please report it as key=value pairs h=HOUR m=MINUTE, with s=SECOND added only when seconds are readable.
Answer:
h=5 m=27 s=50
